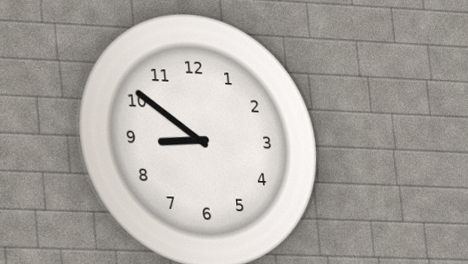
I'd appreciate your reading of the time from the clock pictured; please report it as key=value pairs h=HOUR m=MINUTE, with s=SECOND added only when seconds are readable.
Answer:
h=8 m=51
